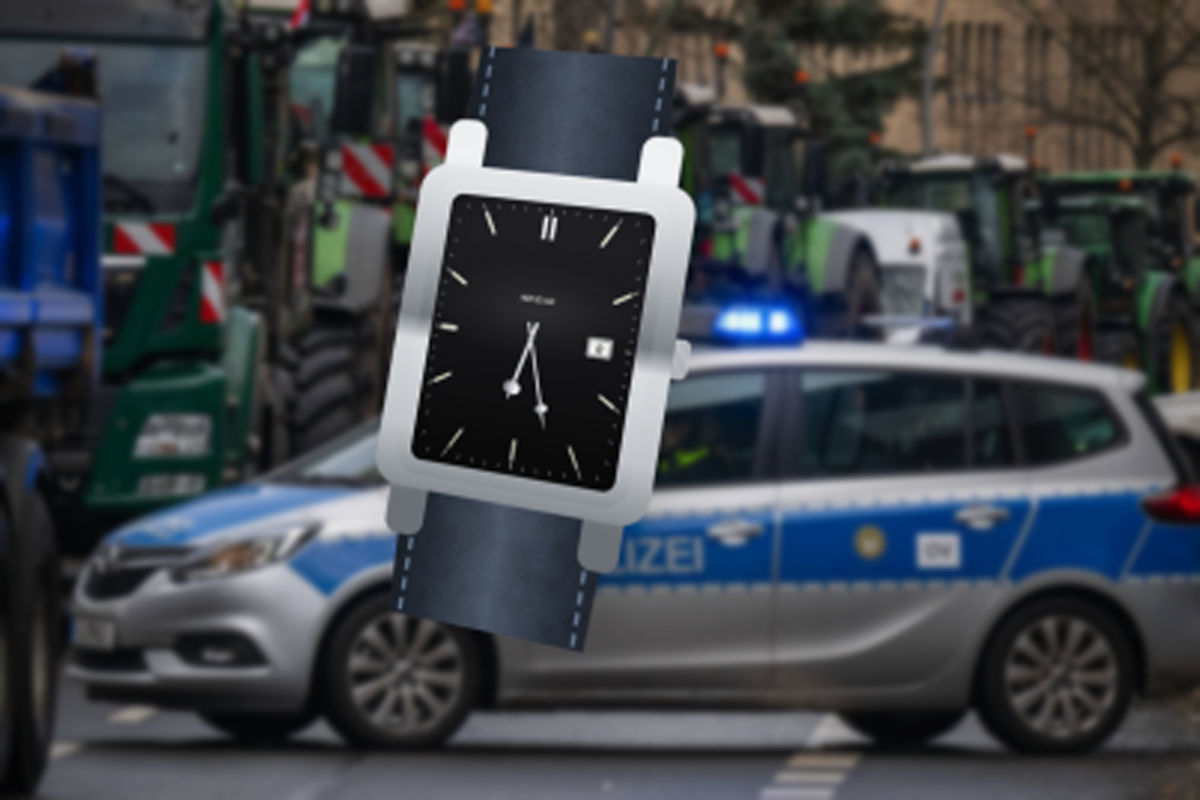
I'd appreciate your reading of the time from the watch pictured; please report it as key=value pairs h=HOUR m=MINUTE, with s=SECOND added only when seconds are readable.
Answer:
h=6 m=27
